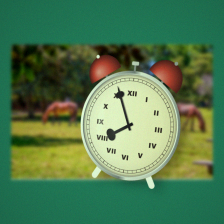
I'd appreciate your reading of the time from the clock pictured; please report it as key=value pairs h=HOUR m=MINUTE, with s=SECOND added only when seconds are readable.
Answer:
h=7 m=56
